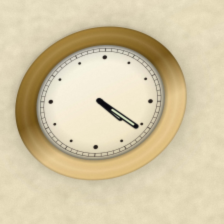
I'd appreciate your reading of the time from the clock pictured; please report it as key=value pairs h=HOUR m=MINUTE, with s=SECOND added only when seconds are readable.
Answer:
h=4 m=21
